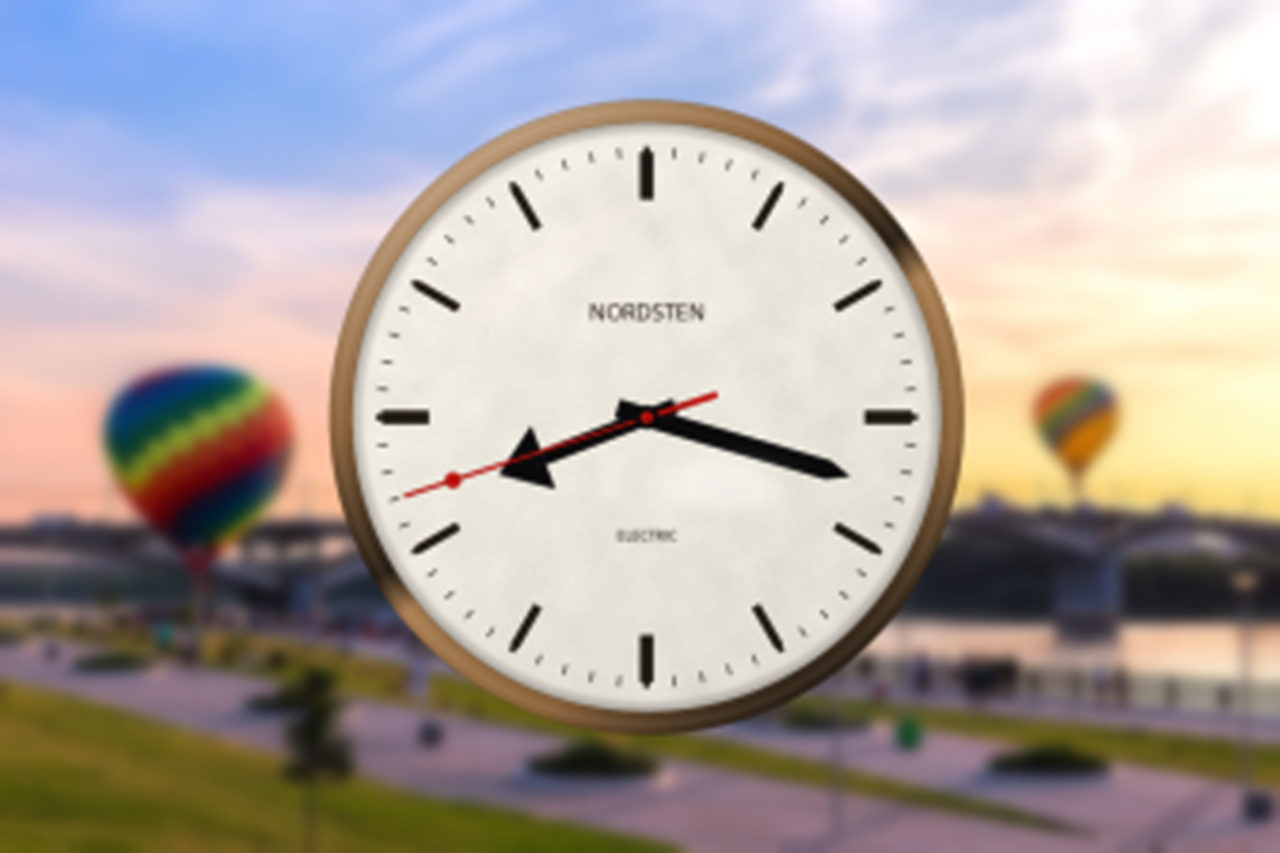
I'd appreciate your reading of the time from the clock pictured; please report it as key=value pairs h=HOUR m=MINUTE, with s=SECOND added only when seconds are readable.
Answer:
h=8 m=17 s=42
